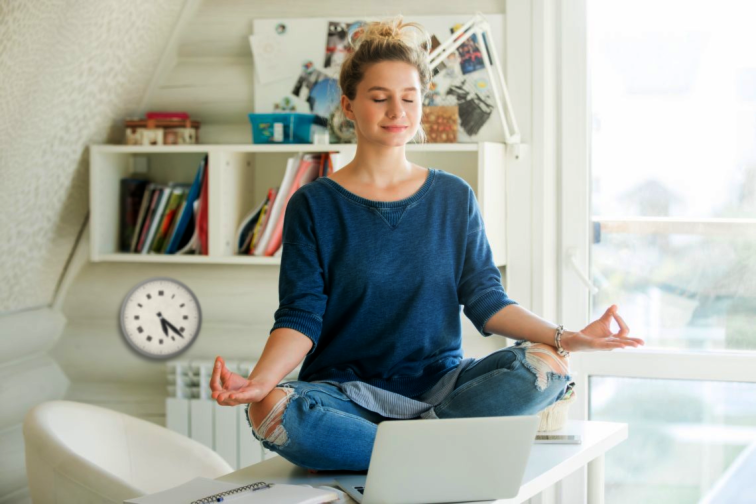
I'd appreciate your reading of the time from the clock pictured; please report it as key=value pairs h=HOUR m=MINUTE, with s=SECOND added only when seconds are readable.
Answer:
h=5 m=22
